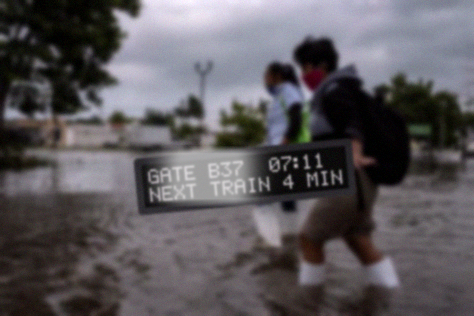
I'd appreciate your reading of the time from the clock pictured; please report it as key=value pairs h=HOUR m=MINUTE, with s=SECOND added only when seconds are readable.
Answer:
h=7 m=11
